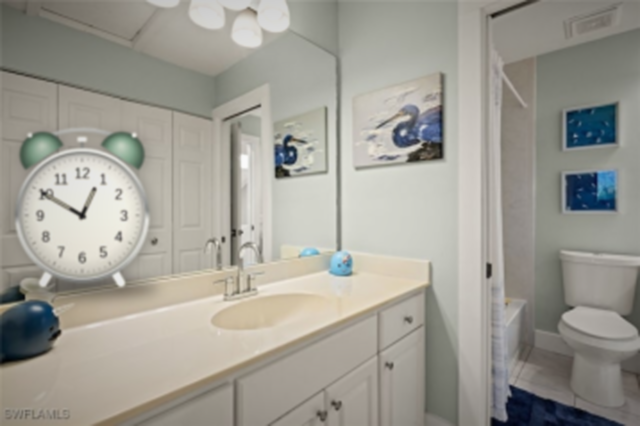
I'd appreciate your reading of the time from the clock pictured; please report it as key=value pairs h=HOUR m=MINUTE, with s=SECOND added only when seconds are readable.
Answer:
h=12 m=50
